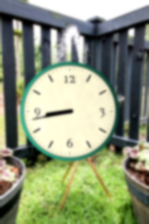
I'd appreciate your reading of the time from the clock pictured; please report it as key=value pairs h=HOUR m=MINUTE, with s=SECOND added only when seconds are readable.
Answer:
h=8 m=43
